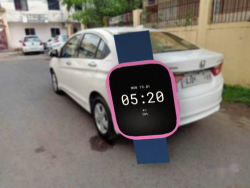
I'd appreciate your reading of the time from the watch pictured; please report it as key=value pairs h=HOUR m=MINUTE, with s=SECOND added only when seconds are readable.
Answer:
h=5 m=20
